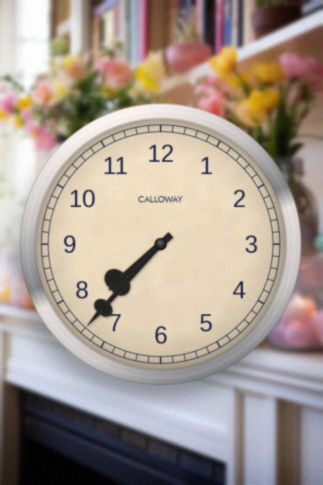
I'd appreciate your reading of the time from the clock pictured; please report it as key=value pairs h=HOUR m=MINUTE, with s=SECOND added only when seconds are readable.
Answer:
h=7 m=37
